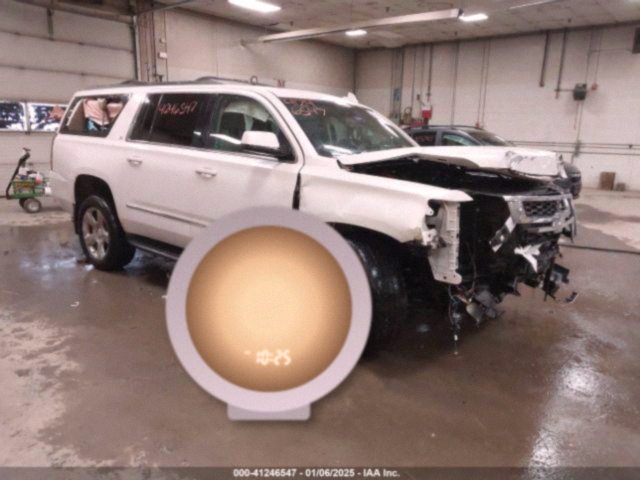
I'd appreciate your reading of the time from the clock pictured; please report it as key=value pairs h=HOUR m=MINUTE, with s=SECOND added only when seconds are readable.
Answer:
h=10 m=25
